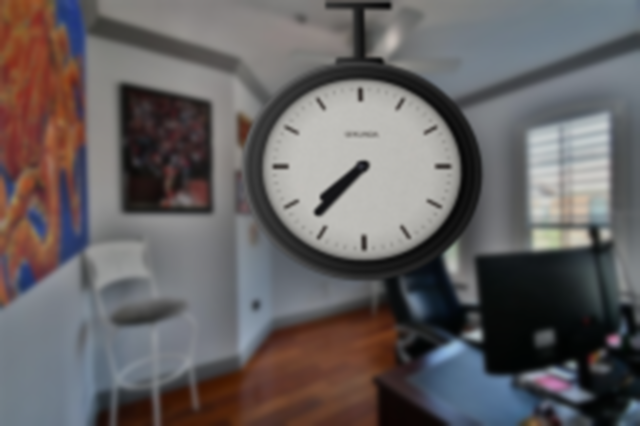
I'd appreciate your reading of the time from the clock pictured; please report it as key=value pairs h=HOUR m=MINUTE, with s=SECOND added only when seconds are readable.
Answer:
h=7 m=37
